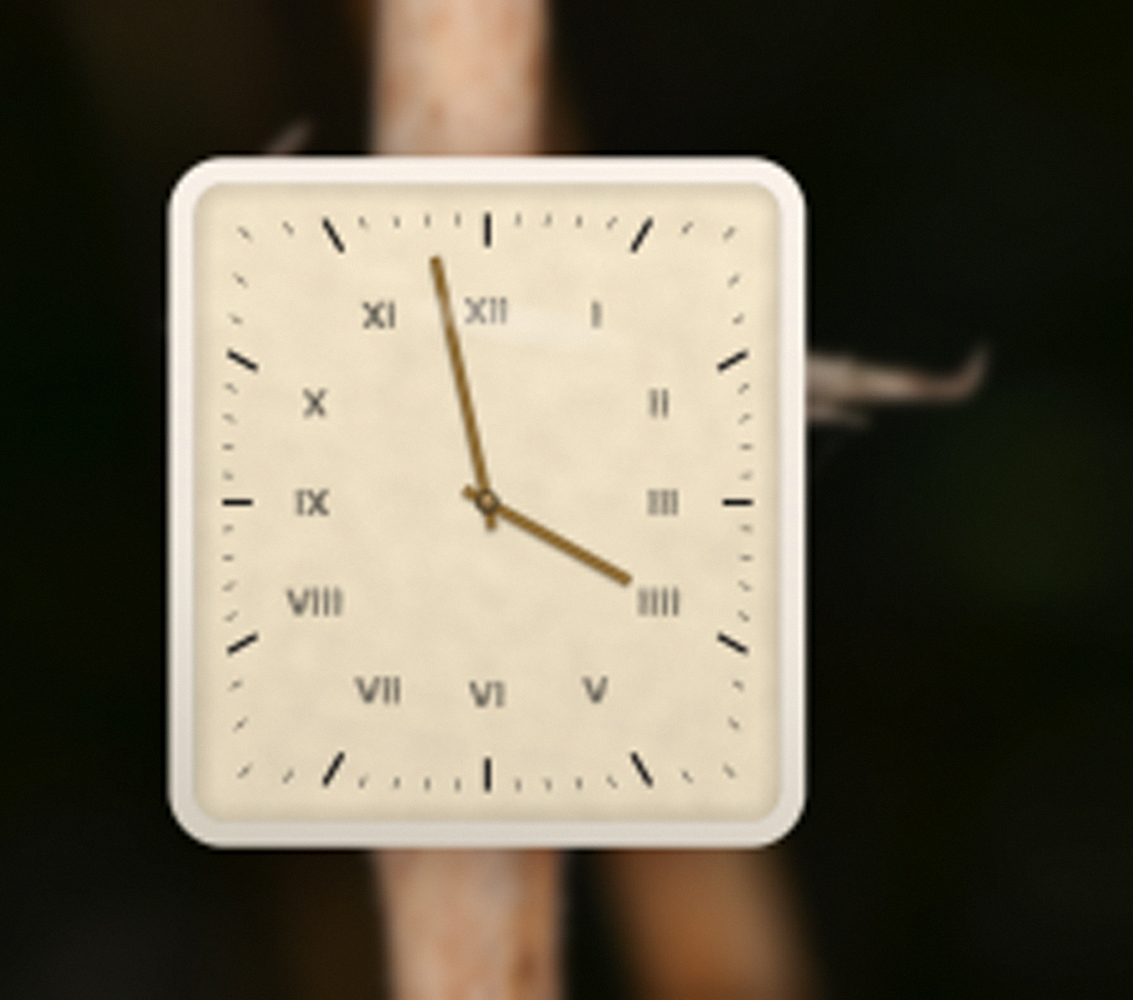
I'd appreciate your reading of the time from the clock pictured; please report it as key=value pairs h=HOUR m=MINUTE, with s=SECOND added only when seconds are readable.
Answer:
h=3 m=58
